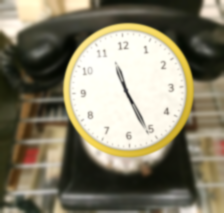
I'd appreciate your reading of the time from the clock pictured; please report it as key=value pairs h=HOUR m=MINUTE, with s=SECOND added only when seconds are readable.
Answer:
h=11 m=26
